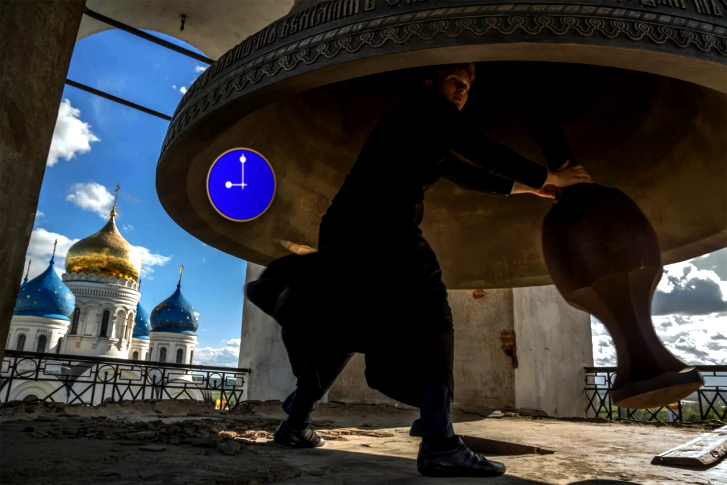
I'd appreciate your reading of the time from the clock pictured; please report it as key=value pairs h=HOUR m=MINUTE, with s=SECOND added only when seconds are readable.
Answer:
h=9 m=0
